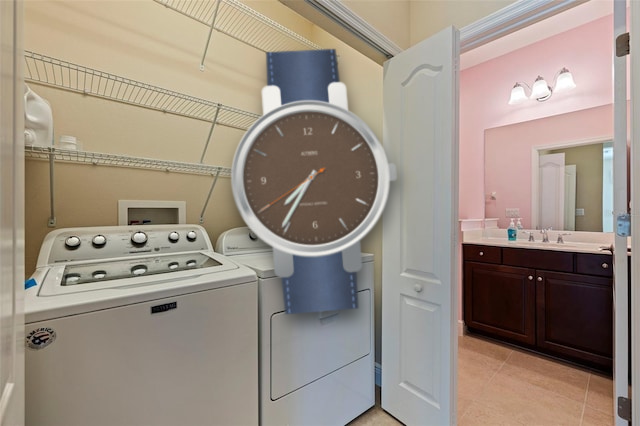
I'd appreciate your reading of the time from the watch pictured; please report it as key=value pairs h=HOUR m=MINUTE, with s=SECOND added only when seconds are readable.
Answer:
h=7 m=35 s=40
